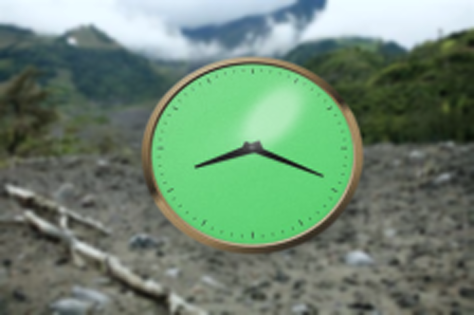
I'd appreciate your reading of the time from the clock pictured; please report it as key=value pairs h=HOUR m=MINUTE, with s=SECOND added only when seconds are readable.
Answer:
h=8 m=19
